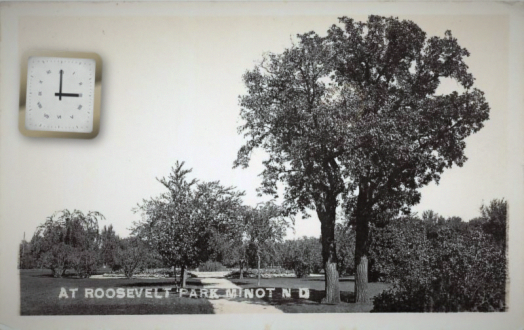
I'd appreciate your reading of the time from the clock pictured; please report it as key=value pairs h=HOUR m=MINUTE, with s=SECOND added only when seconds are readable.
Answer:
h=3 m=0
